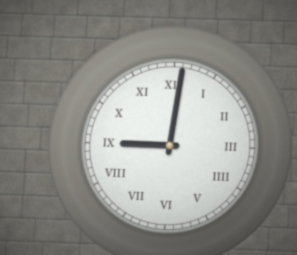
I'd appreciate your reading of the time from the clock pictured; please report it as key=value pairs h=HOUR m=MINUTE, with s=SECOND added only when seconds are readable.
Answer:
h=9 m=1
